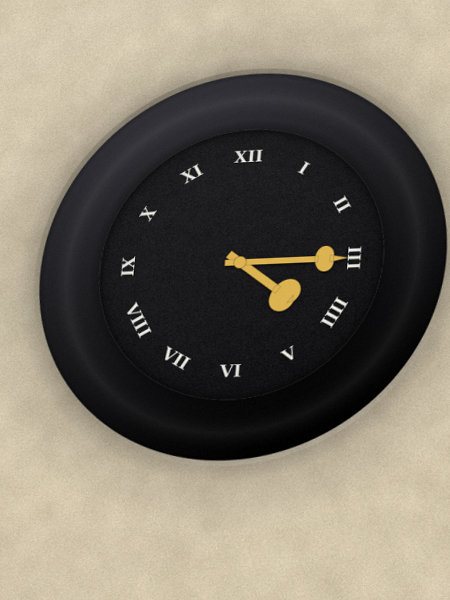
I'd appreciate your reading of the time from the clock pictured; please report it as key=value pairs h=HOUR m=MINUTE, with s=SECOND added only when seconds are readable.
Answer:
h=4 m=15
